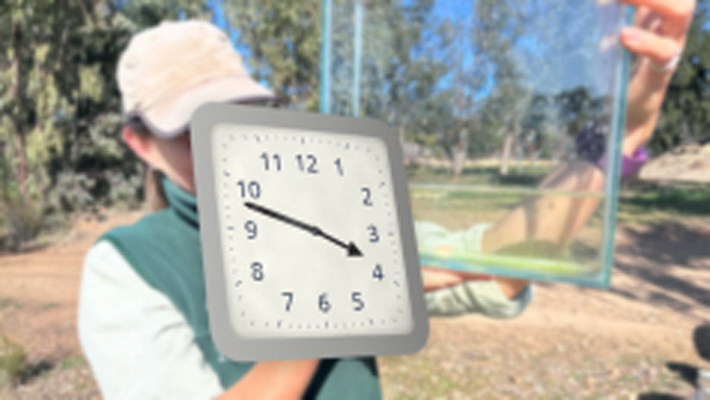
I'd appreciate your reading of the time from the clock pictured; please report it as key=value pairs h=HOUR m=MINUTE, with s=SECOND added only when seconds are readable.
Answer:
h=3 m=48
